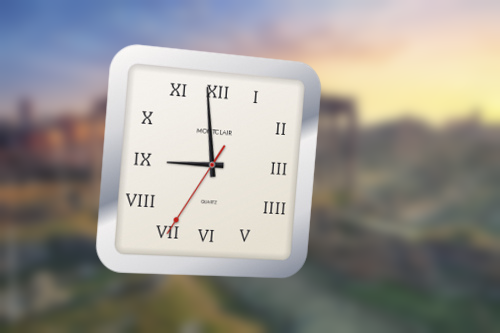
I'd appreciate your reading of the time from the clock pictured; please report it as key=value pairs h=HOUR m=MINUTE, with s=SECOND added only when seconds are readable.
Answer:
h=8 m=58 s=35
